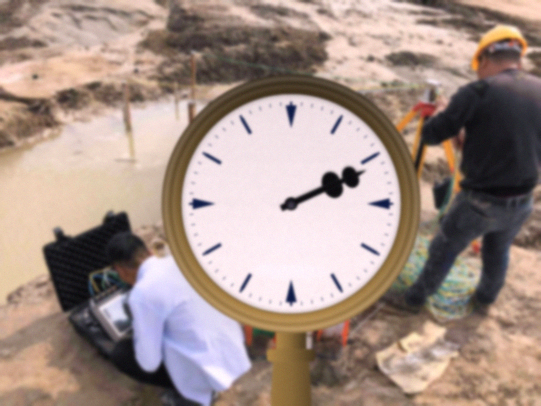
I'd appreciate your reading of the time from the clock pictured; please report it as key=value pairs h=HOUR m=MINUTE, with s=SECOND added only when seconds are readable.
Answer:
h=2 m=11
